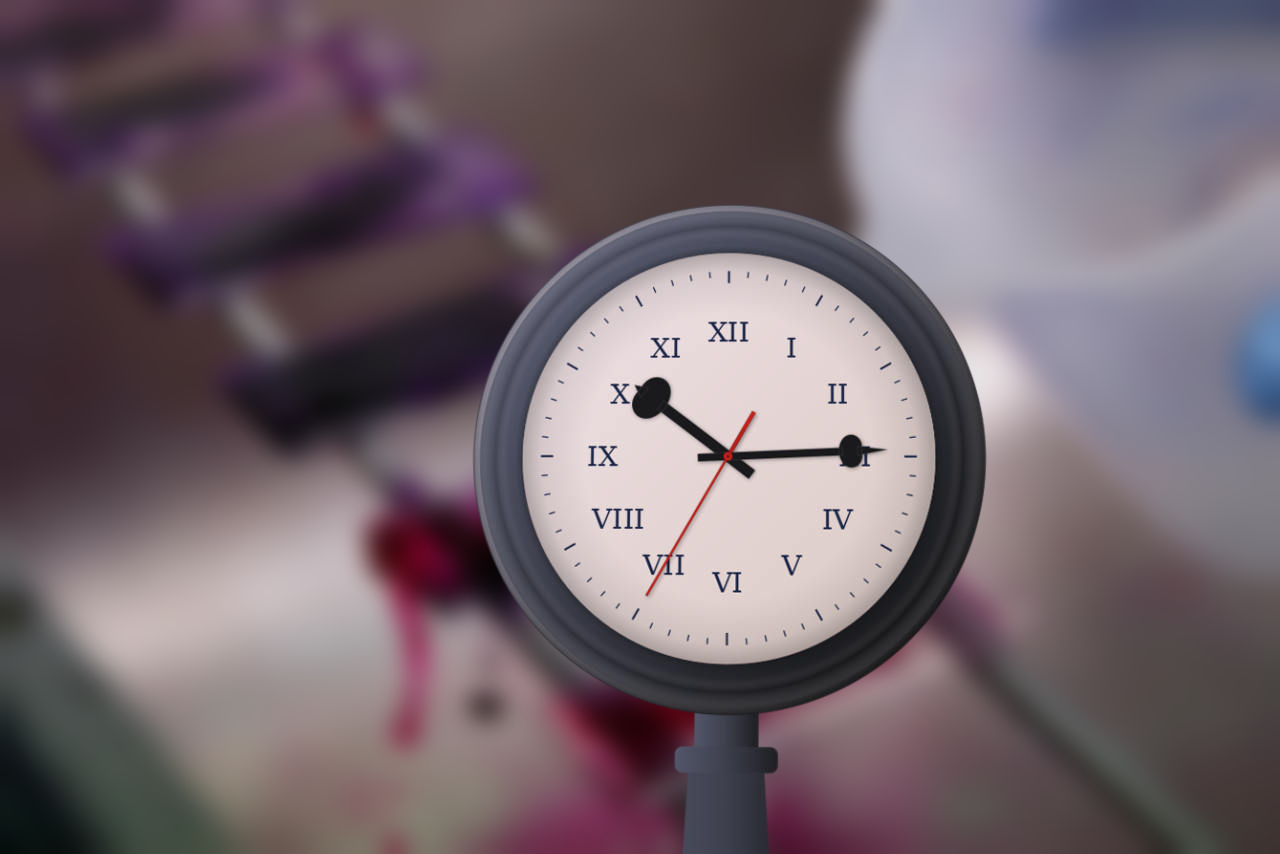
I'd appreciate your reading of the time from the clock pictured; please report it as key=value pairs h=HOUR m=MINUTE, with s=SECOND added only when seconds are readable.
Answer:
h=10 m=14 s=35
